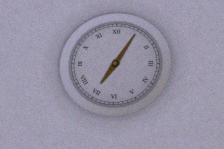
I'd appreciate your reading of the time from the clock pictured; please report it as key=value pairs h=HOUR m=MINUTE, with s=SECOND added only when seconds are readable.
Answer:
h=7 m=5
